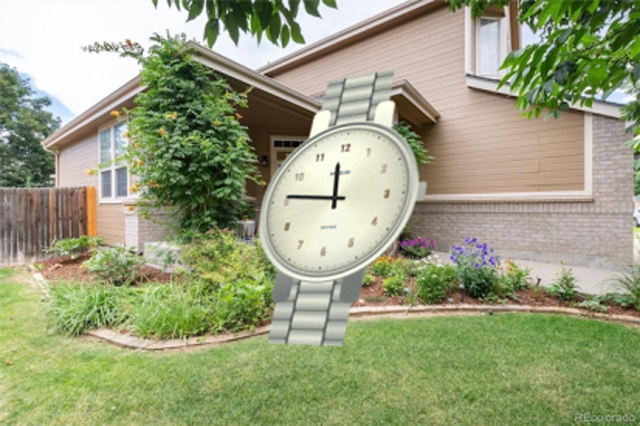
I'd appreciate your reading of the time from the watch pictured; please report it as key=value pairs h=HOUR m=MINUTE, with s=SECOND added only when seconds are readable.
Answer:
h=11 m=46
